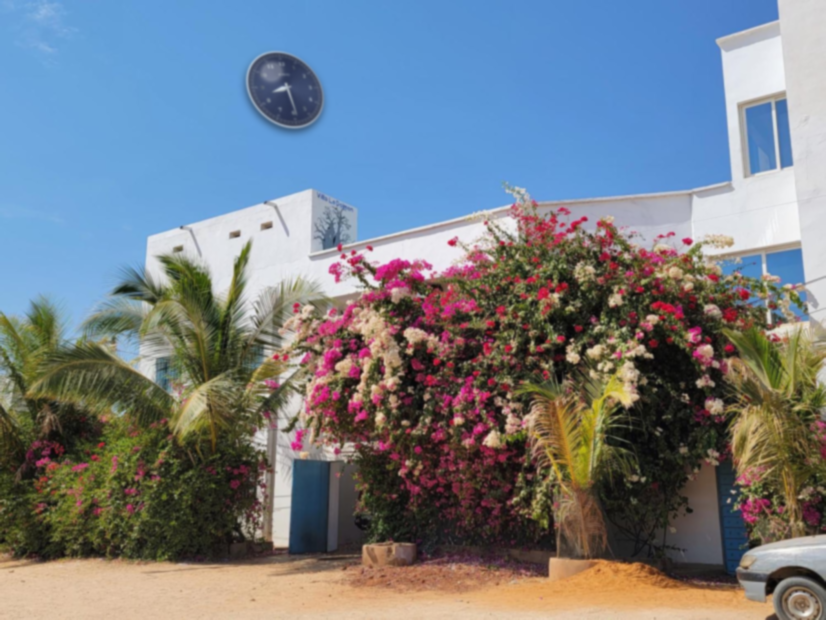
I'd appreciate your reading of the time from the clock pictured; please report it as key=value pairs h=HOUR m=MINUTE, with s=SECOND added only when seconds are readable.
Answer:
h=8 m=29
